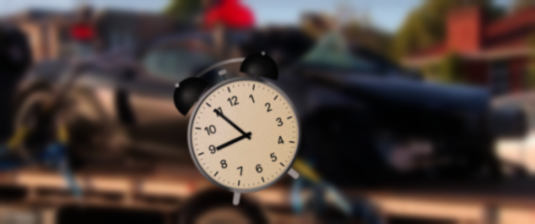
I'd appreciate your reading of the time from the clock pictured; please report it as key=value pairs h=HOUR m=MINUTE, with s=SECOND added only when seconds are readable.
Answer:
h=8 m=55
